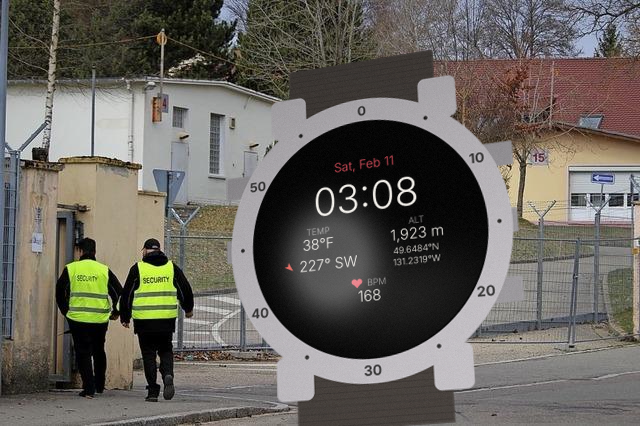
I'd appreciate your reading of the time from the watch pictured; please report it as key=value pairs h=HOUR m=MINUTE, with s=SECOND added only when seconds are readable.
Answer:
h=3 m=8
